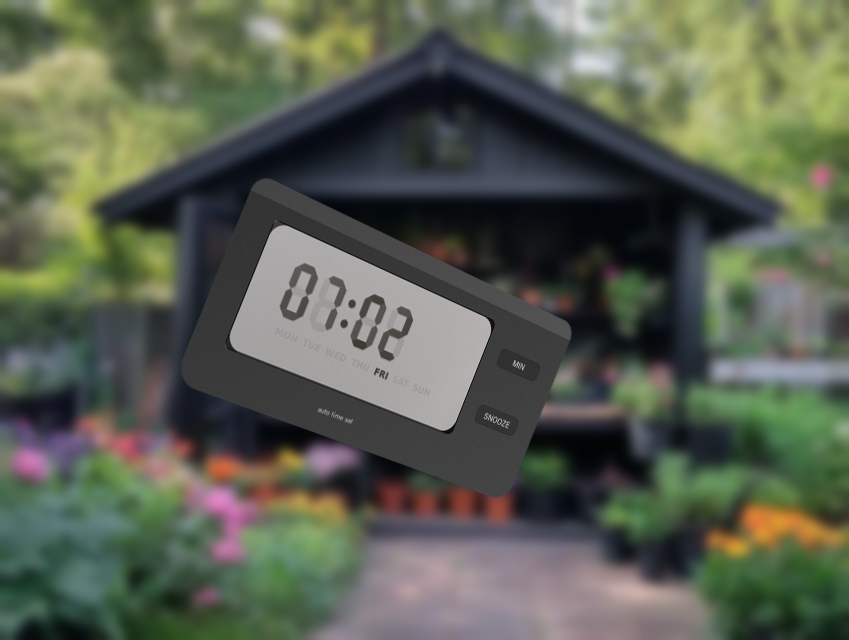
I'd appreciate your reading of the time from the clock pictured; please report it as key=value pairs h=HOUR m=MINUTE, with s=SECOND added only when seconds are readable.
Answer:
h=7 m=2
